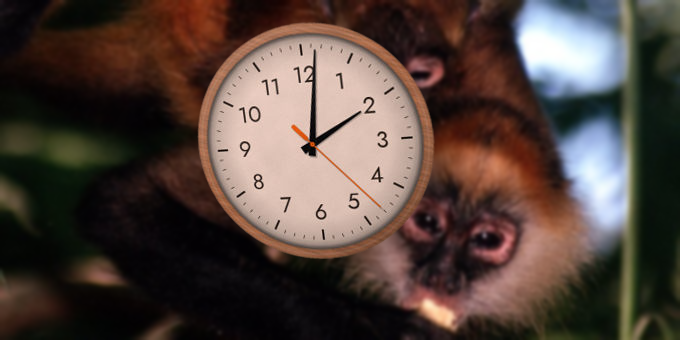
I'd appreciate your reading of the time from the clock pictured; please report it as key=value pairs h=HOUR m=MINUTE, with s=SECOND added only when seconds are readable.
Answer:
h=2 m=1 s=23
